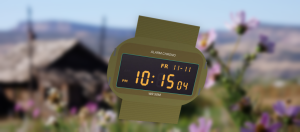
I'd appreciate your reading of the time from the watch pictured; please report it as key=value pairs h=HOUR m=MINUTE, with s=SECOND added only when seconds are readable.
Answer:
h=10 m=15 s=4
